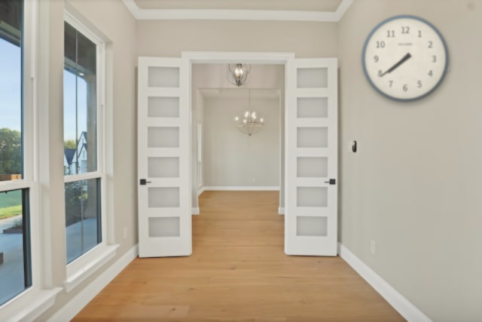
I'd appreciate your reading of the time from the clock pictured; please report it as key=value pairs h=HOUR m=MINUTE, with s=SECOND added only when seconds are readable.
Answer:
h=7 m=39
